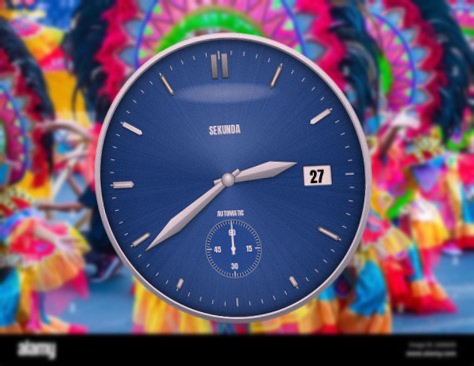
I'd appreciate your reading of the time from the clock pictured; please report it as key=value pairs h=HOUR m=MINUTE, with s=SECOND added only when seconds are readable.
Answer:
h=2 m=39
